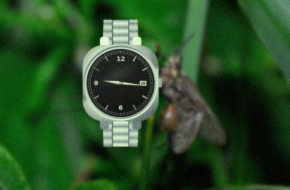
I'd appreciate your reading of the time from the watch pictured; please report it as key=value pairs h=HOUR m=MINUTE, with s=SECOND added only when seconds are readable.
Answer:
h=9 m=16
